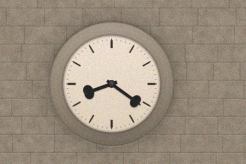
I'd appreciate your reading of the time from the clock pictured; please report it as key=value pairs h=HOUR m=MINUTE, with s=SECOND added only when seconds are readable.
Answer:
h=8 m=21
